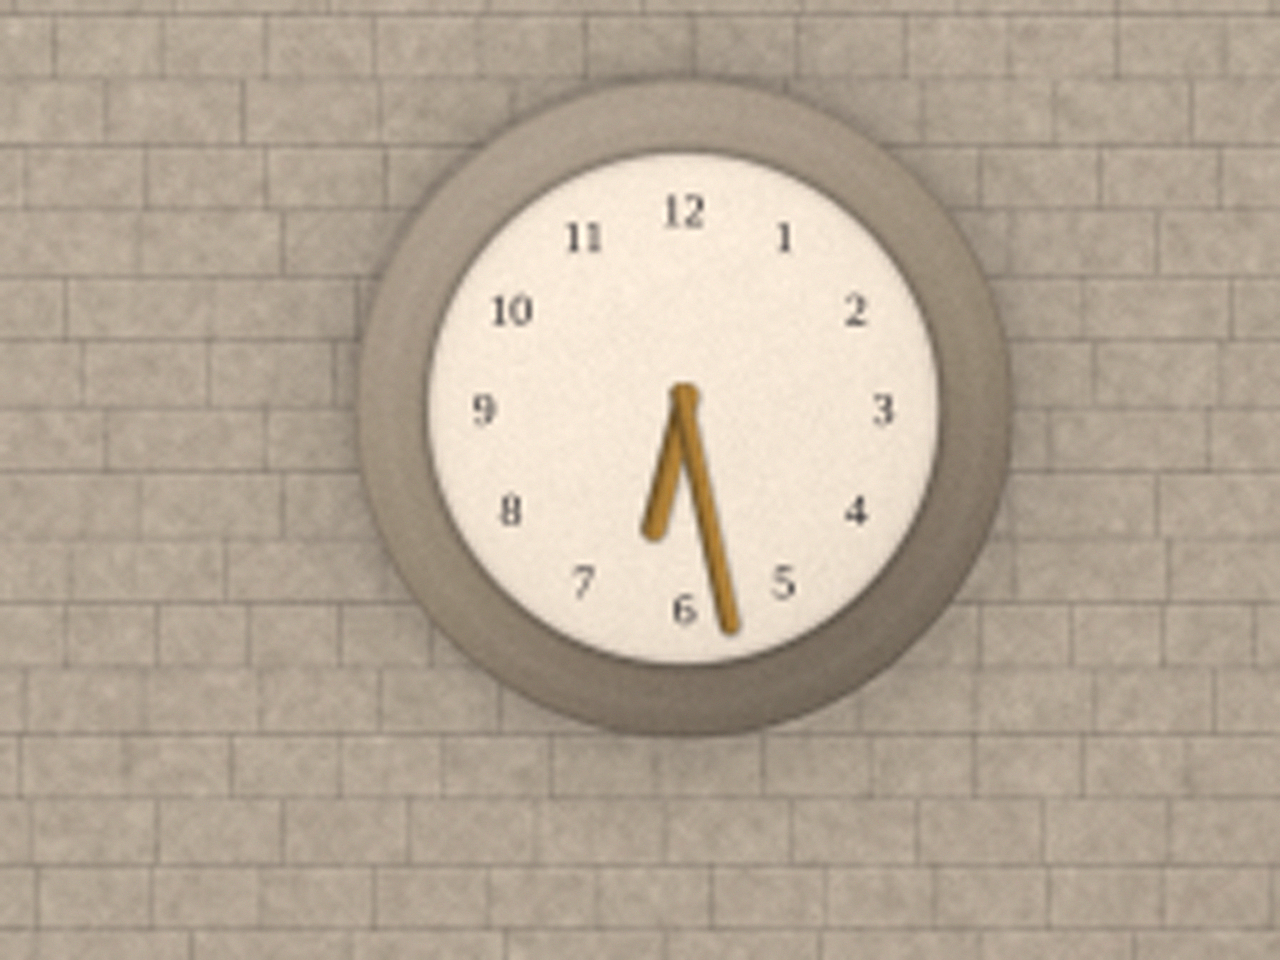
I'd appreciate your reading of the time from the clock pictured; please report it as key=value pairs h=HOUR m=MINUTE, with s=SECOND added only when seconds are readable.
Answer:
h=6 m=28
